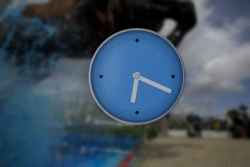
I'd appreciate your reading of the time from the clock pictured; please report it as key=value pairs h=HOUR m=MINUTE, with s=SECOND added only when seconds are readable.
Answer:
h=6 m=19
